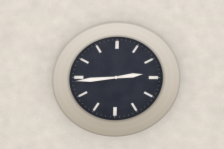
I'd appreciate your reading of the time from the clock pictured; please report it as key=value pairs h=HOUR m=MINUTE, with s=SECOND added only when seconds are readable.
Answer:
h=2 m=44
